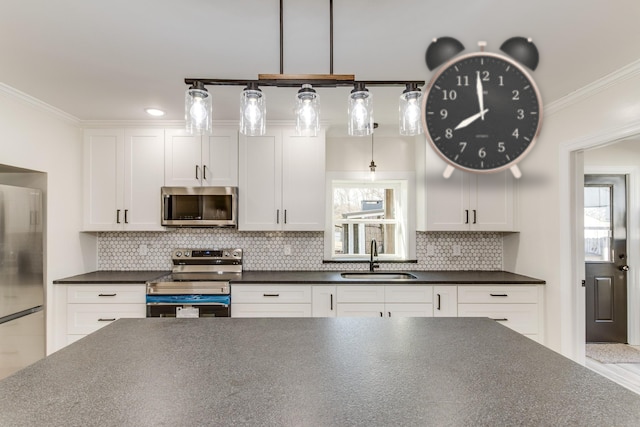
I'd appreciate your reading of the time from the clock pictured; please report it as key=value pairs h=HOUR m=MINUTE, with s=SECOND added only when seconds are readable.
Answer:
h=7 m=59
